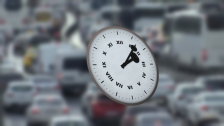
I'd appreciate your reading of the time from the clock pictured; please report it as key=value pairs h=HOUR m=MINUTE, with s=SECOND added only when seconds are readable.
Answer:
h=2 m=7
